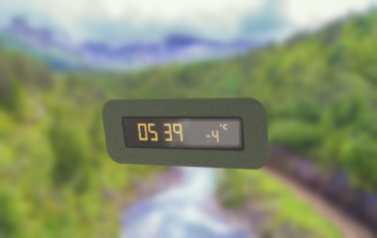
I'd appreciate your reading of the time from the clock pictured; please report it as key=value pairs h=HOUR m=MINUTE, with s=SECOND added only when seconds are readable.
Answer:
h=5 m=39
